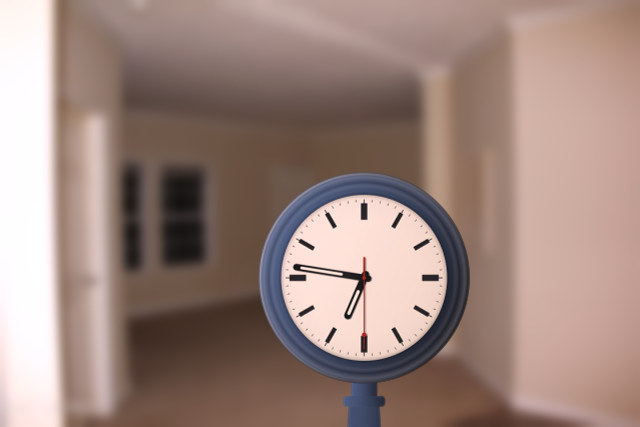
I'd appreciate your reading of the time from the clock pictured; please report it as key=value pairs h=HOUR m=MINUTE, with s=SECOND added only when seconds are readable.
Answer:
h=6 m=46 s=30
